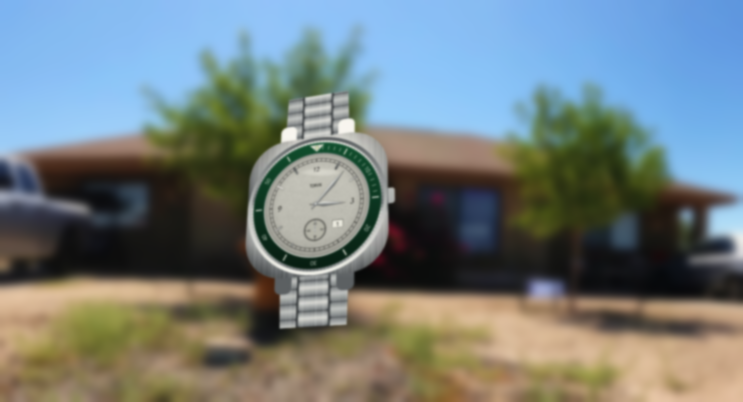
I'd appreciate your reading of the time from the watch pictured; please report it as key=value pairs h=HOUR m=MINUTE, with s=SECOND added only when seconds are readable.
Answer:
h=3 m=7
